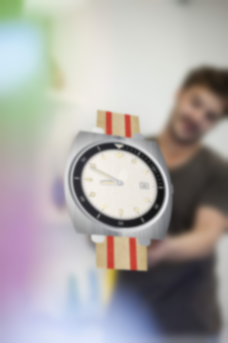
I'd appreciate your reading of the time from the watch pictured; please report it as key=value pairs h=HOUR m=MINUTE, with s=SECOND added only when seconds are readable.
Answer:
h=8 m=49
